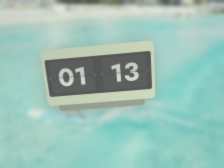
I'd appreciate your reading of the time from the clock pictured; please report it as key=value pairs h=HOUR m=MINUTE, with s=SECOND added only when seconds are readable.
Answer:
h=1 m=13
